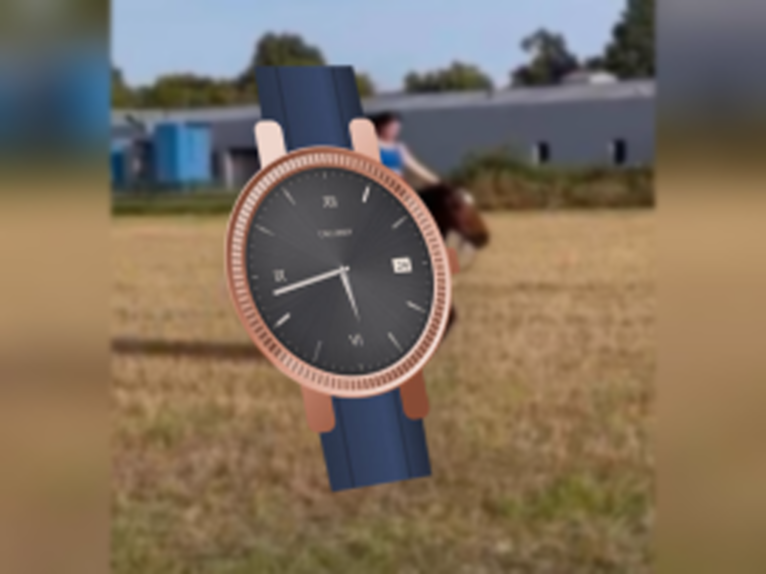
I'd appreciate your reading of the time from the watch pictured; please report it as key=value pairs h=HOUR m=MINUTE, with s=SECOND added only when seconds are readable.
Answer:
h=5 m=43
